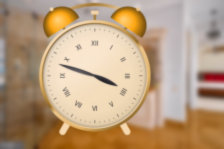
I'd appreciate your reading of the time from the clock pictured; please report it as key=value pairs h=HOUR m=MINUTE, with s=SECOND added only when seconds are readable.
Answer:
h=3 m=48
